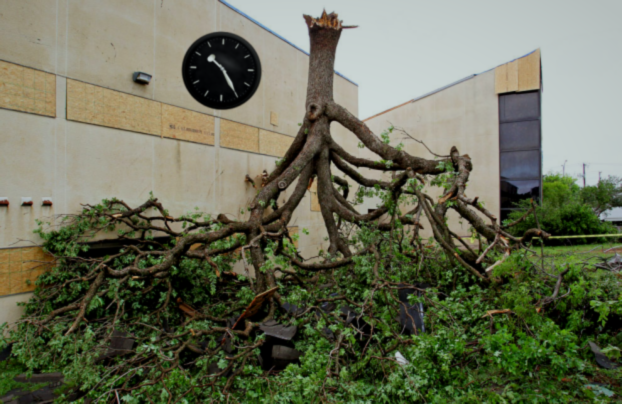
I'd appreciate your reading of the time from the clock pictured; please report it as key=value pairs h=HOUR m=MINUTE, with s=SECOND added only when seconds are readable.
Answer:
h=10 m=25
